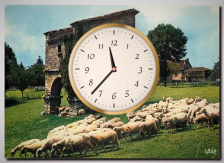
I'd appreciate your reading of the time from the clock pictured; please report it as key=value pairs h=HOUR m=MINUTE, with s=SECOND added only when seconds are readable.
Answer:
h=11 m=37
